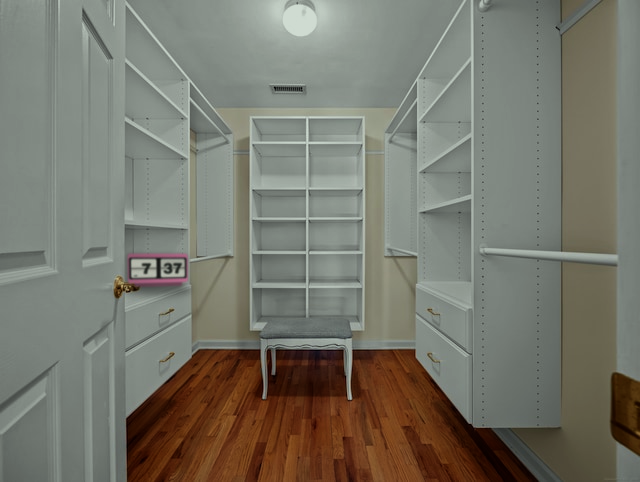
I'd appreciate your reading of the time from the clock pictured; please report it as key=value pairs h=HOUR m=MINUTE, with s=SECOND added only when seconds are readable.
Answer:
h=7 m=37
